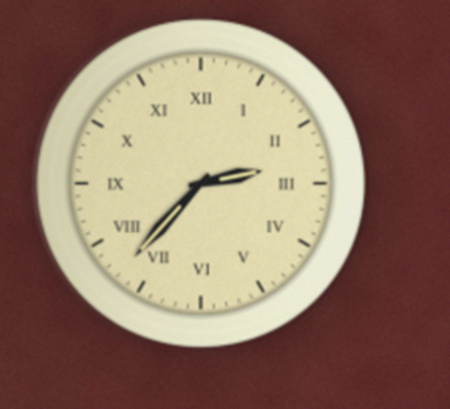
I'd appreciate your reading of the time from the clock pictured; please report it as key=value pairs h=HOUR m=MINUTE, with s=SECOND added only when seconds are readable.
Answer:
h=2 m=37
